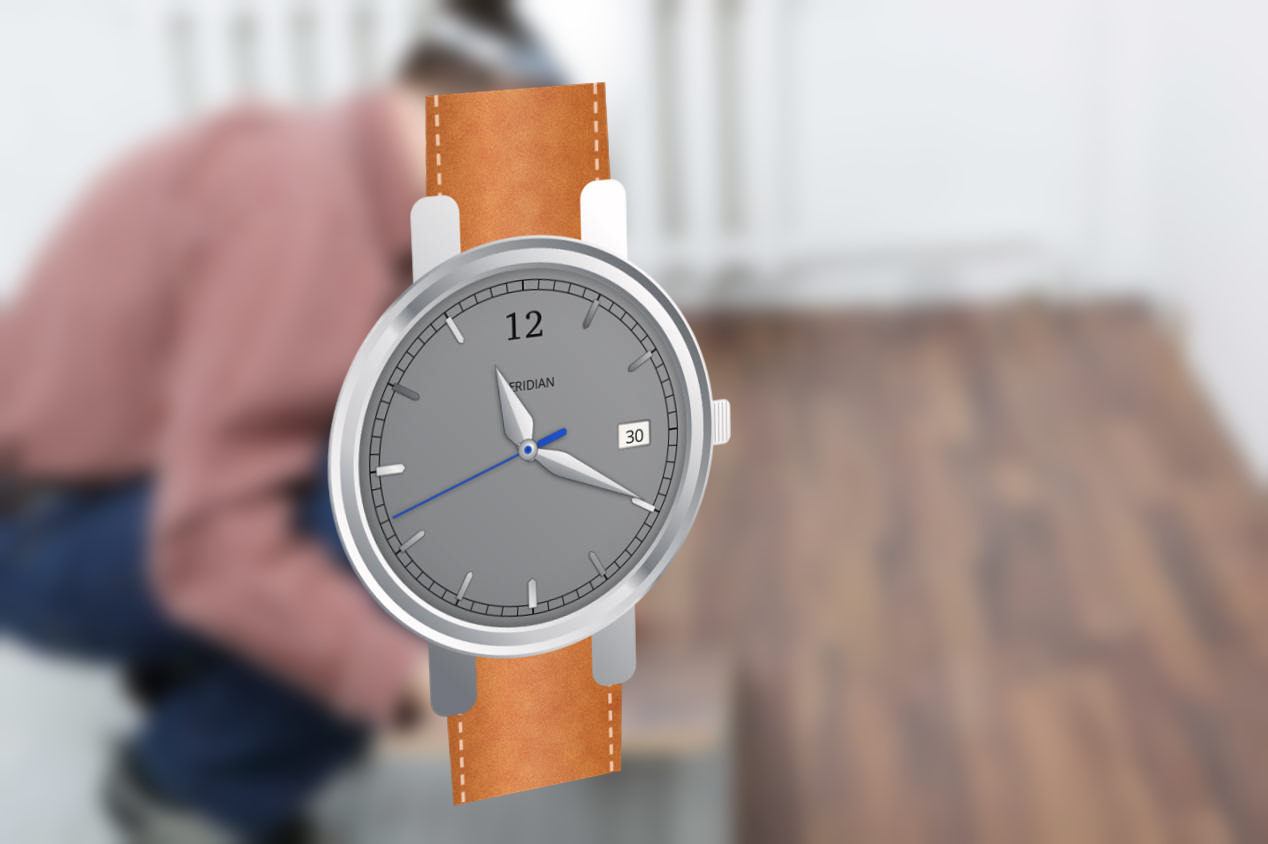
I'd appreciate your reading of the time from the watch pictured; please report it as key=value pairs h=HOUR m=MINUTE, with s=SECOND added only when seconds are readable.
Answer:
h=11 m=19 s=42
